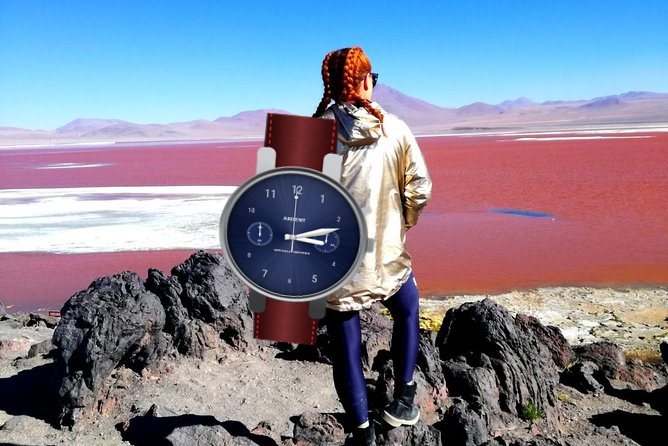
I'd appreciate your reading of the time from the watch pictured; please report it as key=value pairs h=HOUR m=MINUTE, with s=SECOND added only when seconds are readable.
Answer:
h=3 m=12
